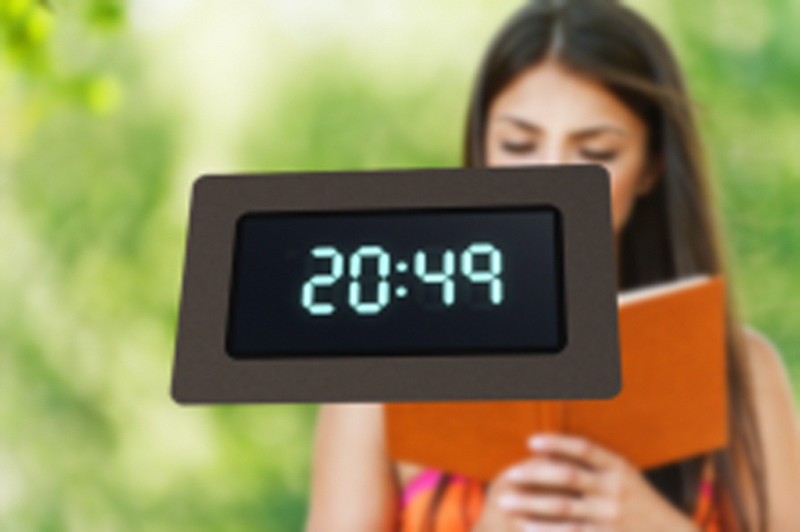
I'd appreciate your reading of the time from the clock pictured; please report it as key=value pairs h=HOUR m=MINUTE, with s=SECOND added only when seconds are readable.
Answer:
h=20 m=49
